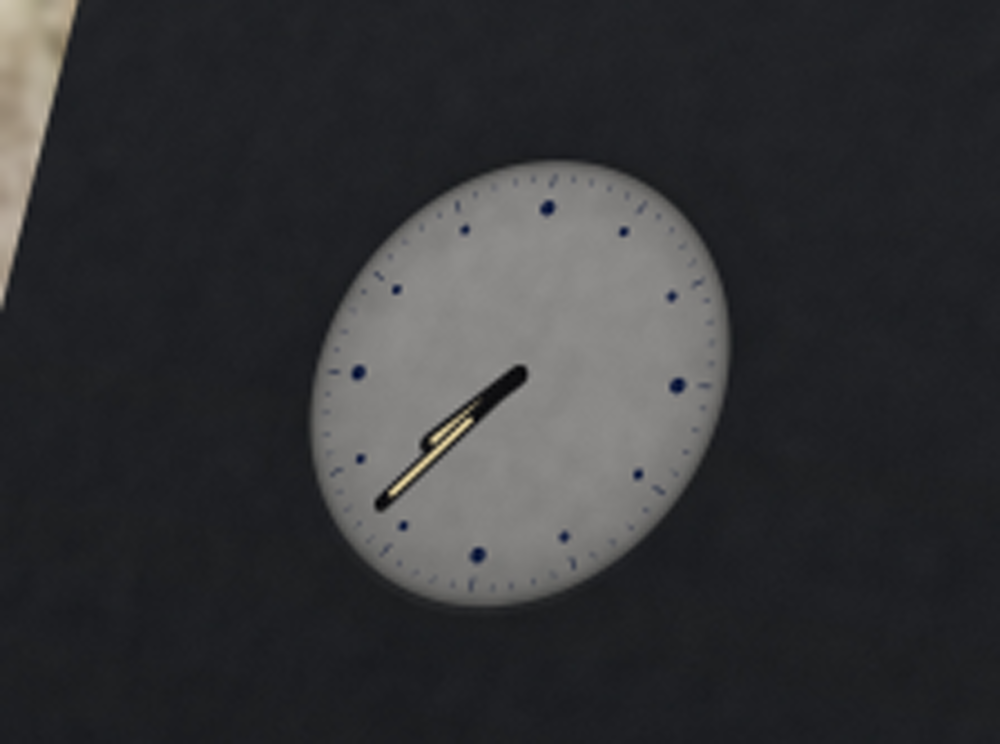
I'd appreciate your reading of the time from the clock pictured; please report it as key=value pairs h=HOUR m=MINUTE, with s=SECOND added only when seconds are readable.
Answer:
h=7 m=37
